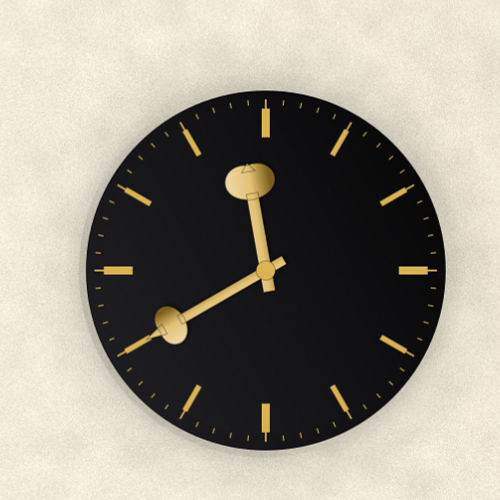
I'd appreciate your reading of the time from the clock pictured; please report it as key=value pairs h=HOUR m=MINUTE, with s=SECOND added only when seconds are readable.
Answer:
h=11 m=40
